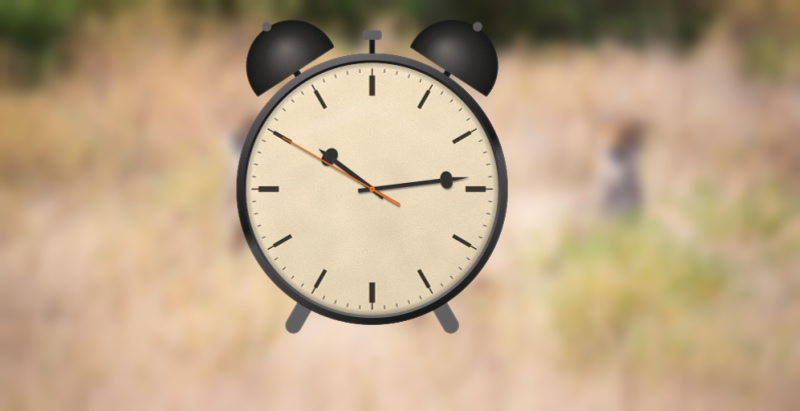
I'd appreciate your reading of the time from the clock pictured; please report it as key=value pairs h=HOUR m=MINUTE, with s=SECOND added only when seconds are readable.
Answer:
h=10 m=13 s=50
